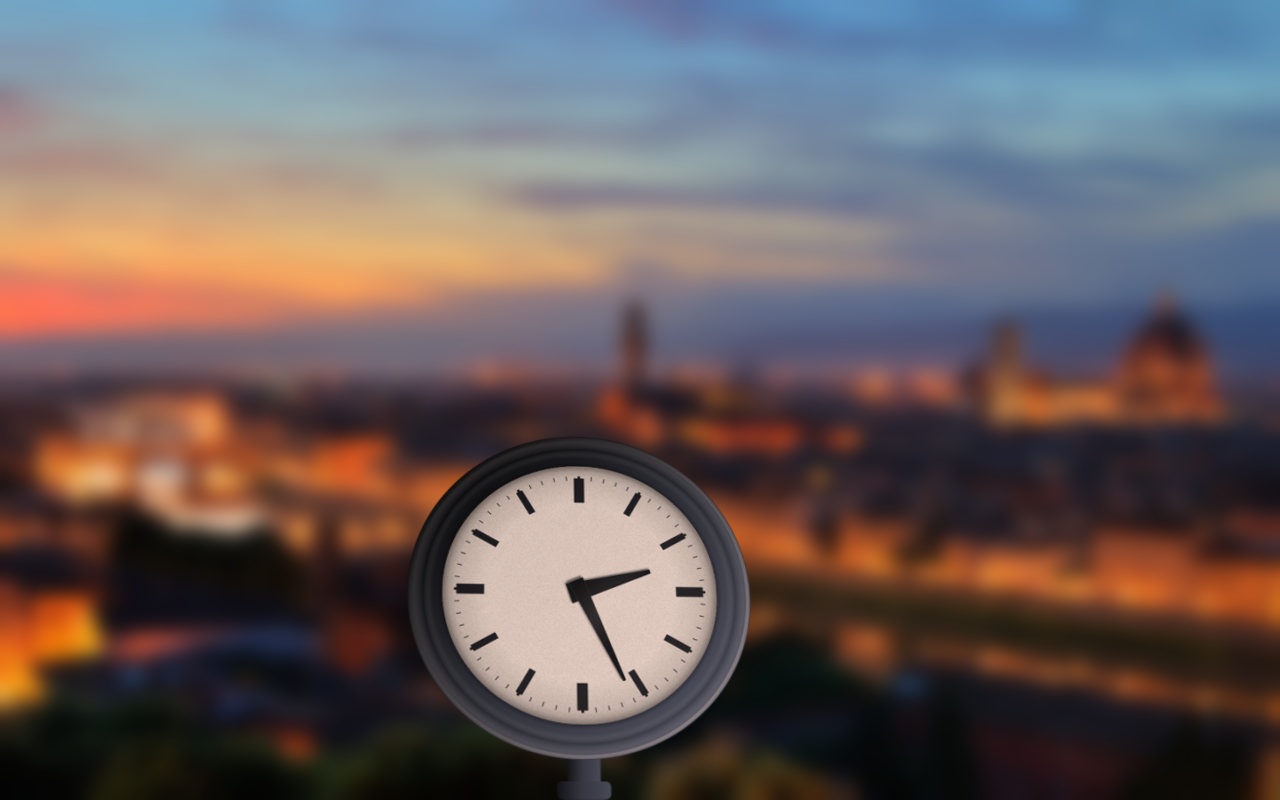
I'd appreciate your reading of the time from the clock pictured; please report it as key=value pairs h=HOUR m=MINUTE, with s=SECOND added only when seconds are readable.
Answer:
h=2 m=26
